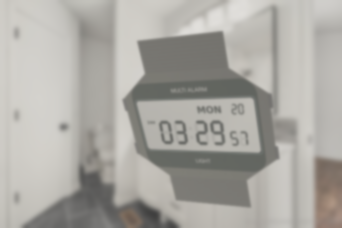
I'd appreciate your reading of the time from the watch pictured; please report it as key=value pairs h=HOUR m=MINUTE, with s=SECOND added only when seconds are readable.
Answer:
h=3 m=29 s=57
